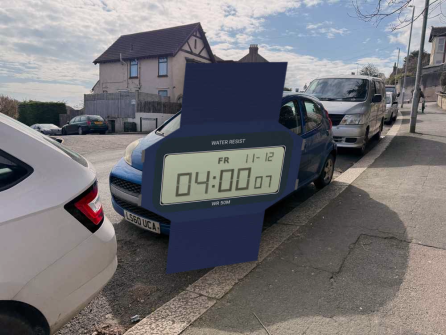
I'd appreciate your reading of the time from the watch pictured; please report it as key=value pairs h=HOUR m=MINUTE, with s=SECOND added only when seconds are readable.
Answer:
h=4 m=0 s=7
